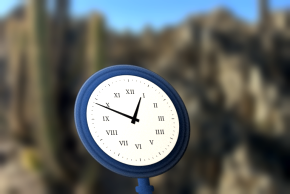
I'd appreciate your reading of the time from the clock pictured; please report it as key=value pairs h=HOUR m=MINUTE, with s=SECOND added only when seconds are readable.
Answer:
h=12 m=49
